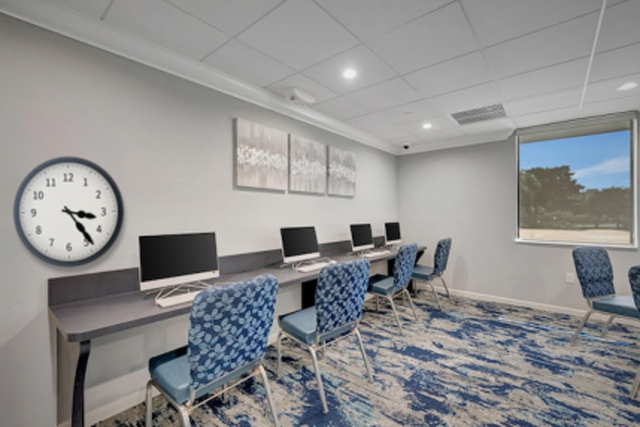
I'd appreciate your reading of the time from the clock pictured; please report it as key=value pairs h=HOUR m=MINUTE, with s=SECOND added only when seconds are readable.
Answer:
h=3 m=24
